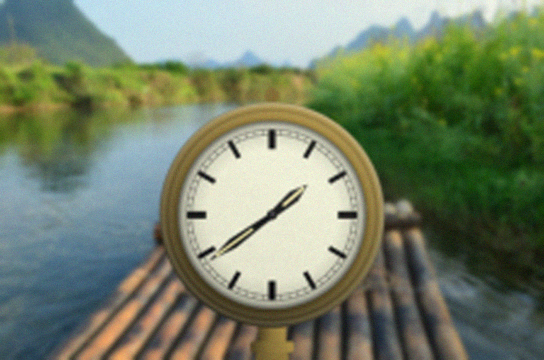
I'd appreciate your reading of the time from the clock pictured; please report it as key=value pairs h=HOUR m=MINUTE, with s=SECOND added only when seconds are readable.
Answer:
h=1 m=39
